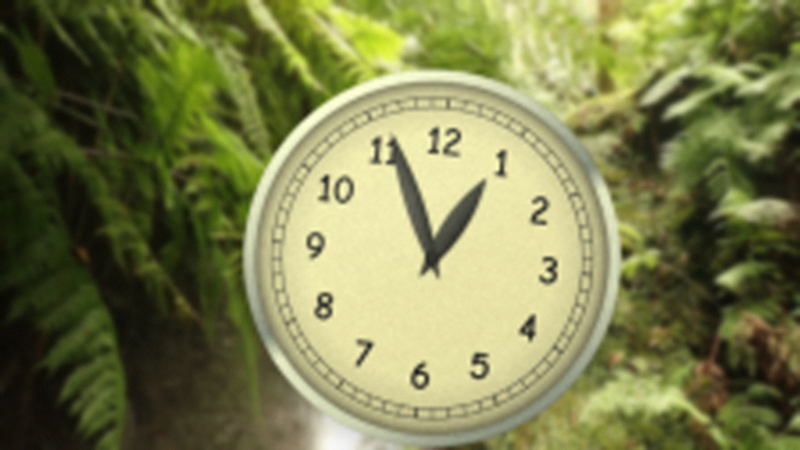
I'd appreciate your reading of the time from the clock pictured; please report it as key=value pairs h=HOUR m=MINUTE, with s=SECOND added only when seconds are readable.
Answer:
h=12 m=56
